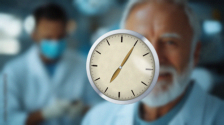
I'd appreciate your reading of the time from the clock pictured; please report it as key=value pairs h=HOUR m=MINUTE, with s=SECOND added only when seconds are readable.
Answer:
h=7 m=5
